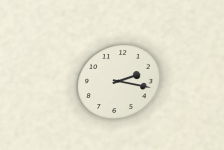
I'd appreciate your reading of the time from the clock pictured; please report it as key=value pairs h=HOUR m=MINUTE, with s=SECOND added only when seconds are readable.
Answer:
h=2 m=17
